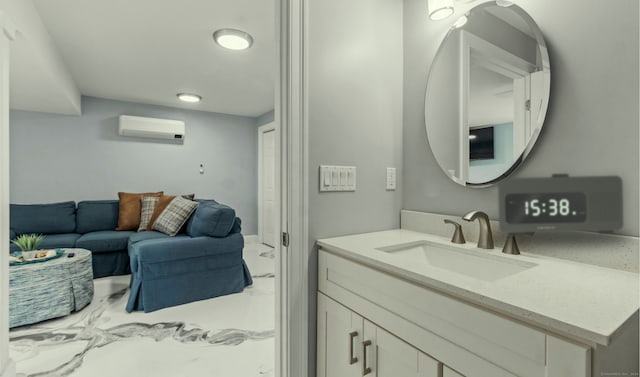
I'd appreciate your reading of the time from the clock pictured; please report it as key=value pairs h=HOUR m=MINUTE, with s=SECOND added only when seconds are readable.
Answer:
h=15 m=38
